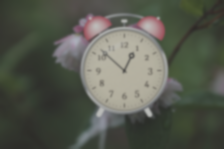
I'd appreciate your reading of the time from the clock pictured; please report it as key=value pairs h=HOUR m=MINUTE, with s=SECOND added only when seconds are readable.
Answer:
h=12 m=52
